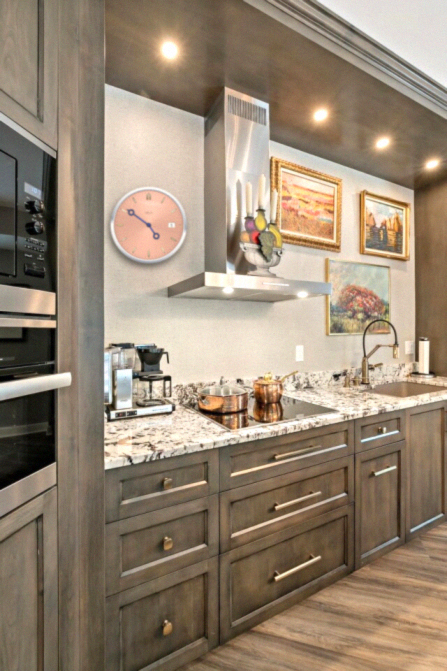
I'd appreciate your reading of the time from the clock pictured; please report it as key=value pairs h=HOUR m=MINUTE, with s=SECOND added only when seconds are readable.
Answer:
h=4 m=51
